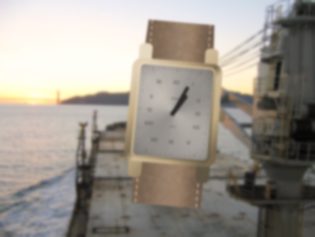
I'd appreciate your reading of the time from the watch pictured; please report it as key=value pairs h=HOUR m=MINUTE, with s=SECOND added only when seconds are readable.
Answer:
h=1 m=4
